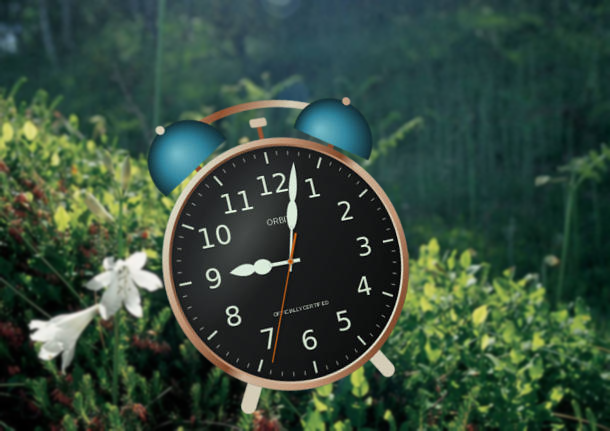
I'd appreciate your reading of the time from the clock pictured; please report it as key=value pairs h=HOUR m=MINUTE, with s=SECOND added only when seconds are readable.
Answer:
h=9 m=2 s=34
